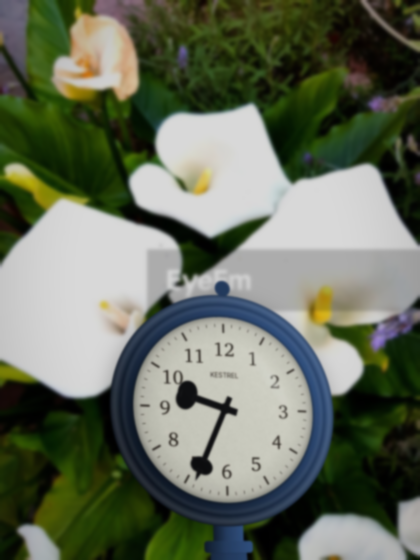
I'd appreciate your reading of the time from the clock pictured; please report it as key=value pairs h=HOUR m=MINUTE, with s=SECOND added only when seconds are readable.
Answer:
h=9 m=34
